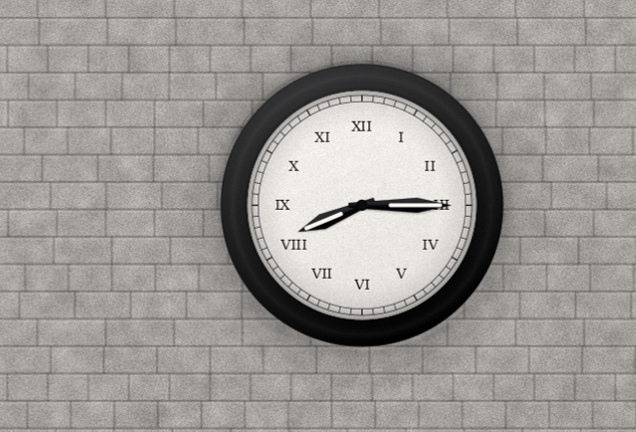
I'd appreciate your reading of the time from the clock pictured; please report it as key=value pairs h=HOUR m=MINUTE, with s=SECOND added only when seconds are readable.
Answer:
h=8 m=15
